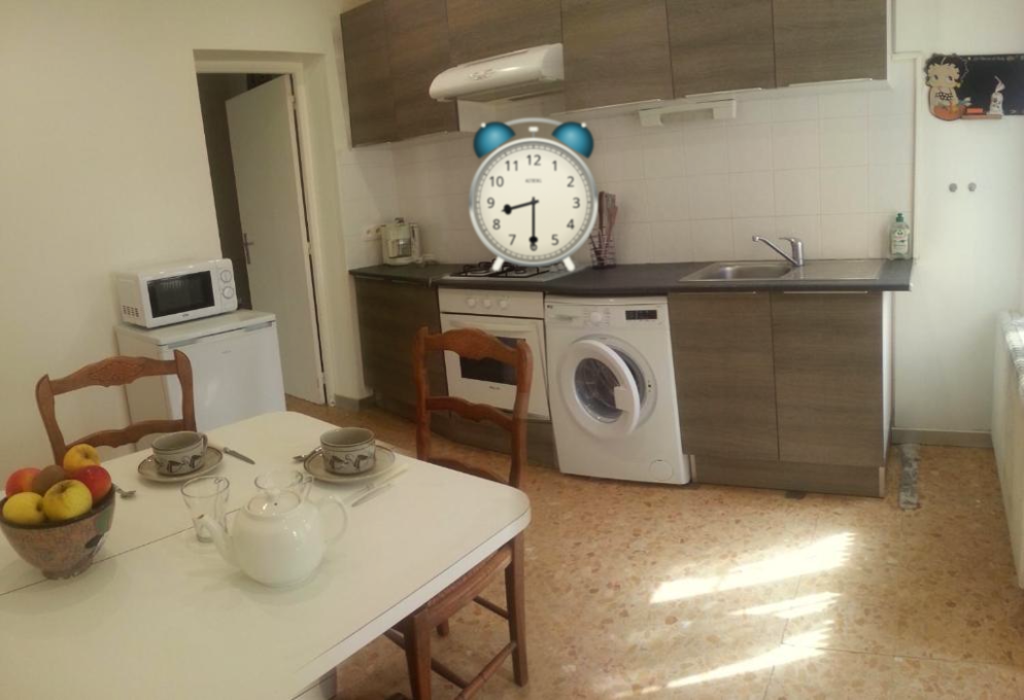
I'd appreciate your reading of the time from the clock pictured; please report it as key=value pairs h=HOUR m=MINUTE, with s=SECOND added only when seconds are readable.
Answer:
h=8 m=30
